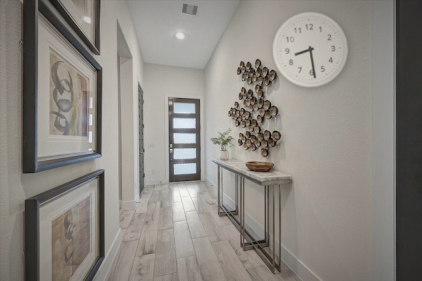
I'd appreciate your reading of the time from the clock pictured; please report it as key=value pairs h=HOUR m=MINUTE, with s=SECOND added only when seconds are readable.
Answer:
h=8 m=29
